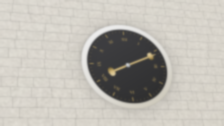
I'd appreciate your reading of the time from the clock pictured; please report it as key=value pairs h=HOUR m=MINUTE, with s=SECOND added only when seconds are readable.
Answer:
h=8 m=11
